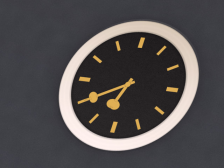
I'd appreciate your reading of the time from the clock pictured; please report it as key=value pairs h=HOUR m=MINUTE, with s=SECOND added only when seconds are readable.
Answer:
h=6 m=40
